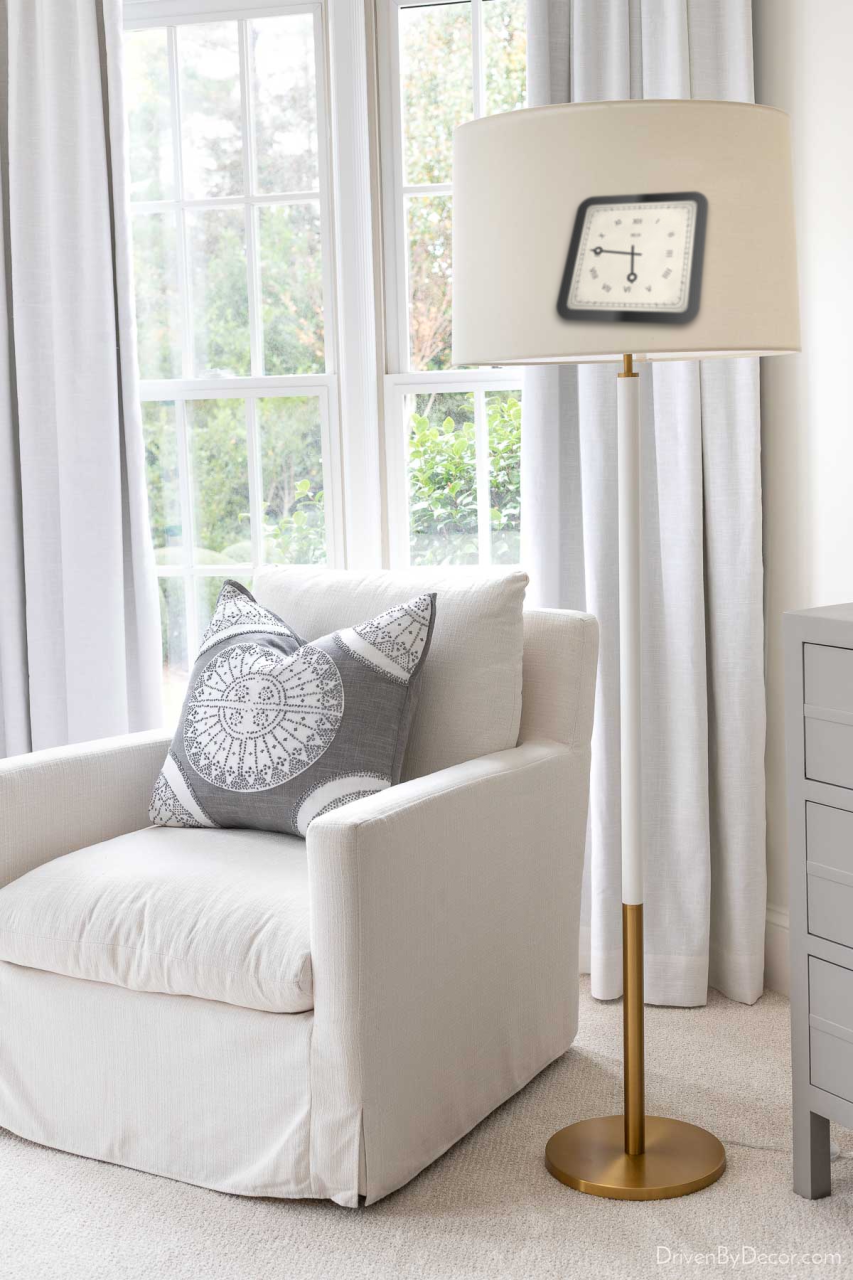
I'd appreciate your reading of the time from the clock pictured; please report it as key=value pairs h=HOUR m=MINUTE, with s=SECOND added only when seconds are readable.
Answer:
h=5 m=46
